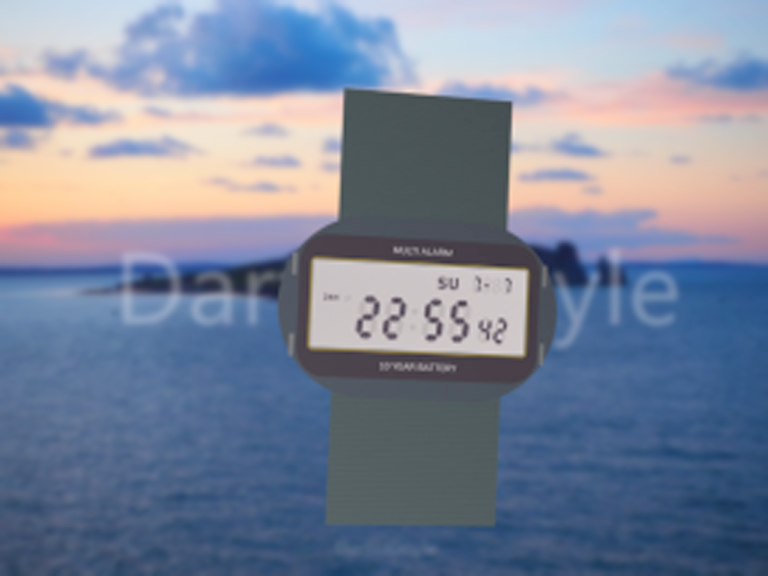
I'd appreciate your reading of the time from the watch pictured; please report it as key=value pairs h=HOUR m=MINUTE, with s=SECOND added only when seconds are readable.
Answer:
h=22 m=55 s=42
